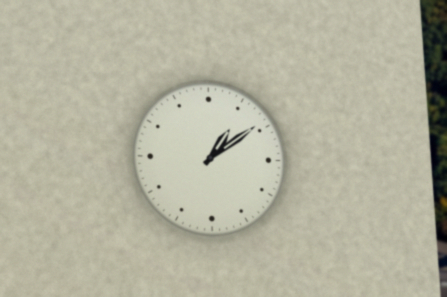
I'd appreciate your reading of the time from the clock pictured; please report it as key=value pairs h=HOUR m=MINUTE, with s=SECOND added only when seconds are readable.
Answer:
h=1 m=9
